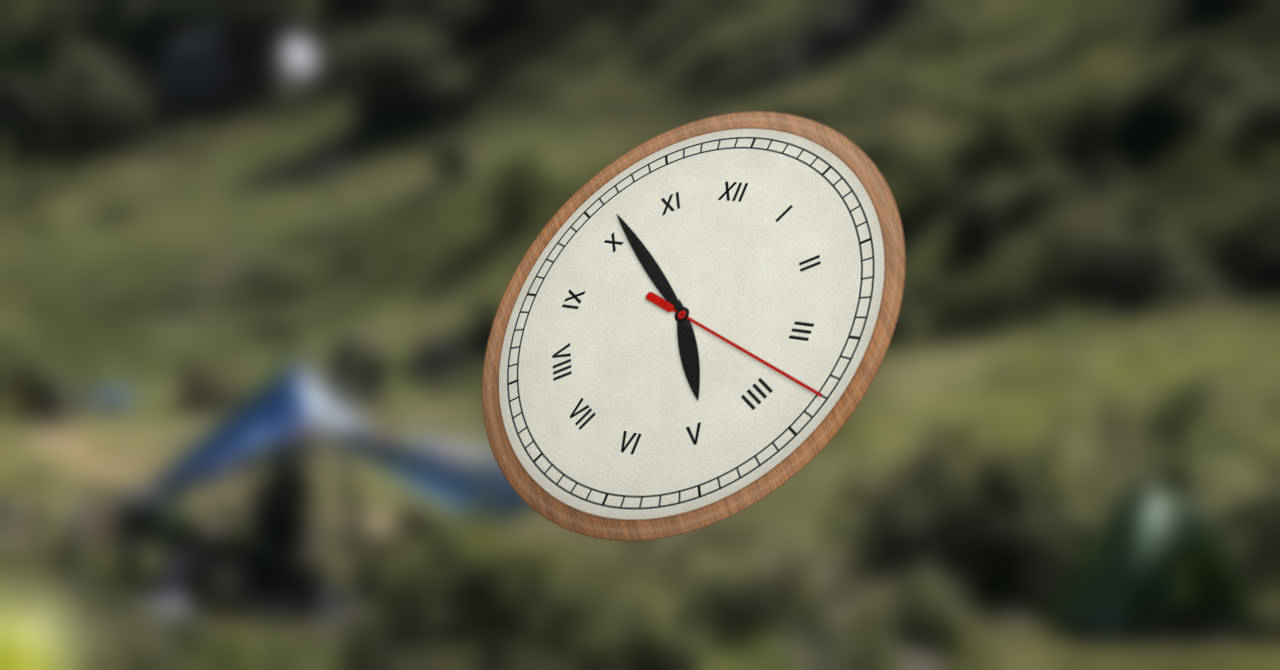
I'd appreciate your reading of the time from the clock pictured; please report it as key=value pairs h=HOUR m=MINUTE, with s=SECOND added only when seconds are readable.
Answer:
h=4 m=51 s=18
